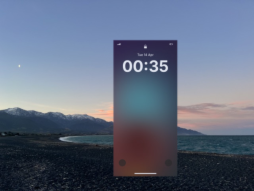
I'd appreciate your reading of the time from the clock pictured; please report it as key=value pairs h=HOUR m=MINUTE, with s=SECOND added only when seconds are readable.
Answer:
h=0 m=35
